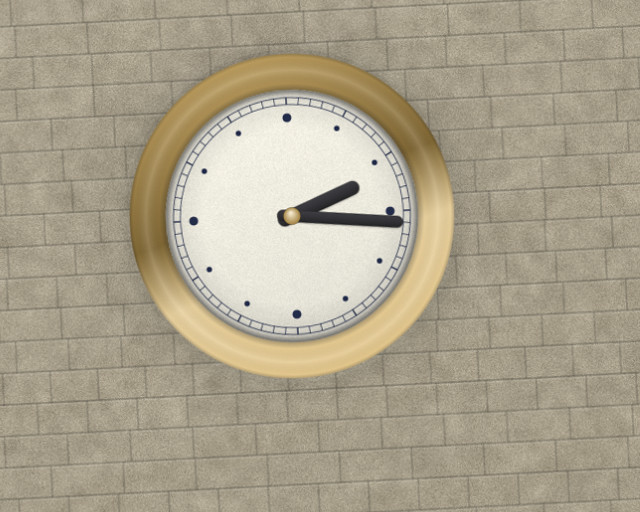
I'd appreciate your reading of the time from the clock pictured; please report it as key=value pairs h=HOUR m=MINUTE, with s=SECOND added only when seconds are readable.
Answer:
h=2 m=16
